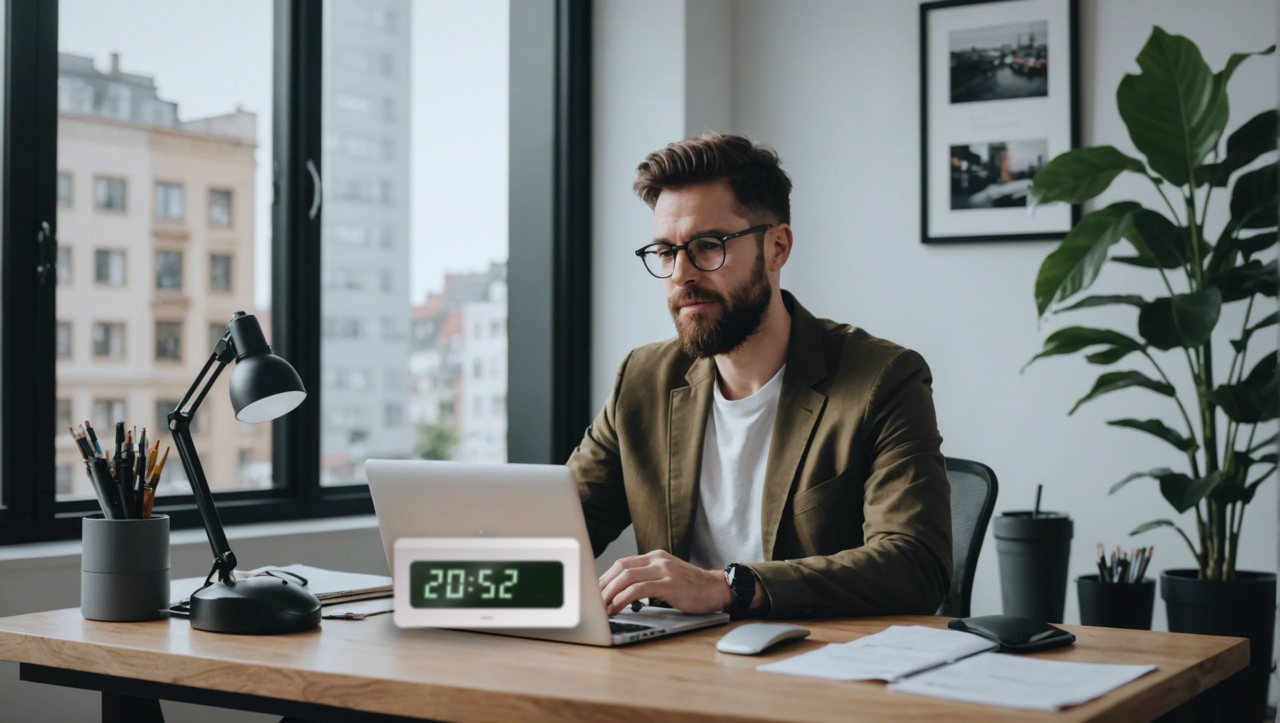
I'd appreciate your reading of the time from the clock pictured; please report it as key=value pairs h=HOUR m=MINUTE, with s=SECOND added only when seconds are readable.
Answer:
h=20 m=52
